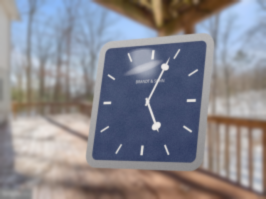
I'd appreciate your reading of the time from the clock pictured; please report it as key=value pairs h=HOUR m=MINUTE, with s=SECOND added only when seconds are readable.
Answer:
h=5 m=4
